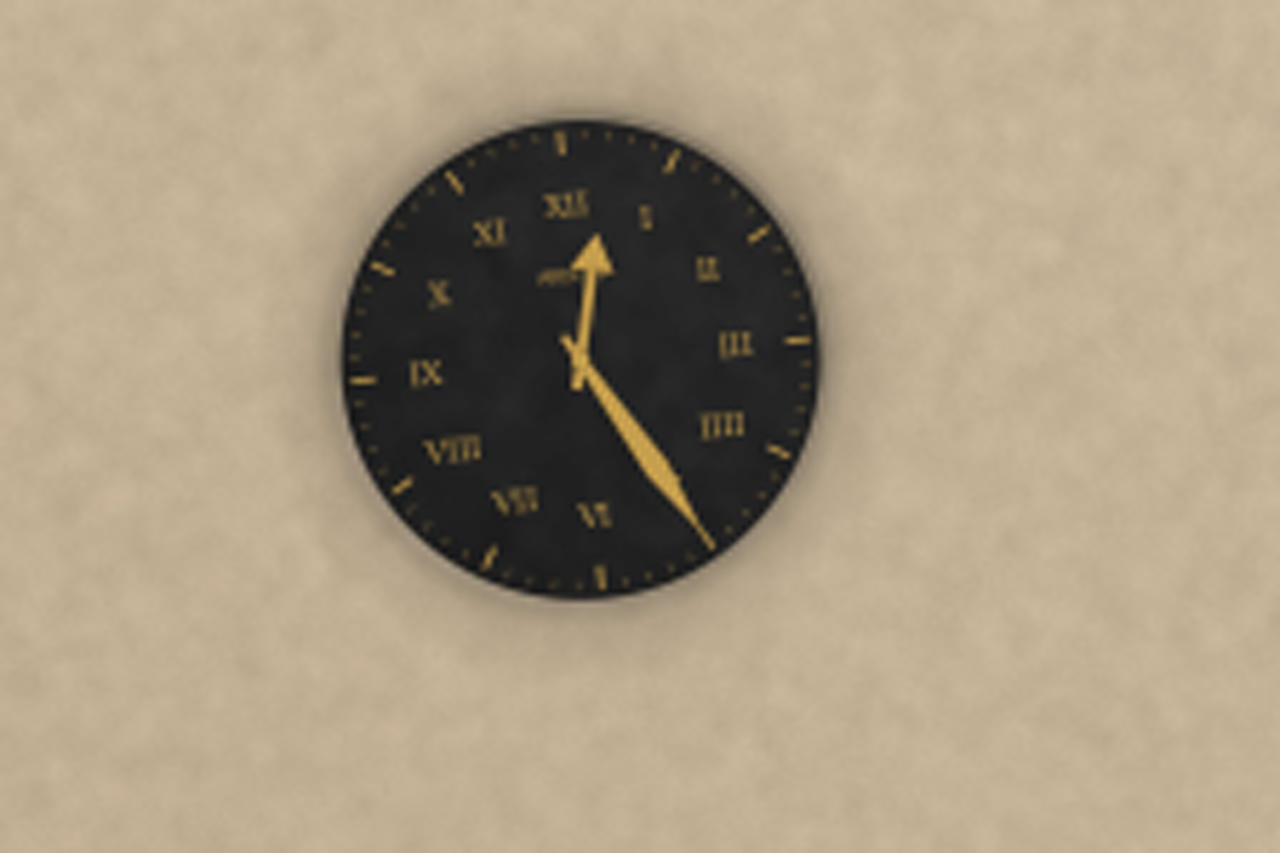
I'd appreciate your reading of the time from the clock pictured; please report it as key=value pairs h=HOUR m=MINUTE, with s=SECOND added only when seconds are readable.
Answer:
h=12 m=25
